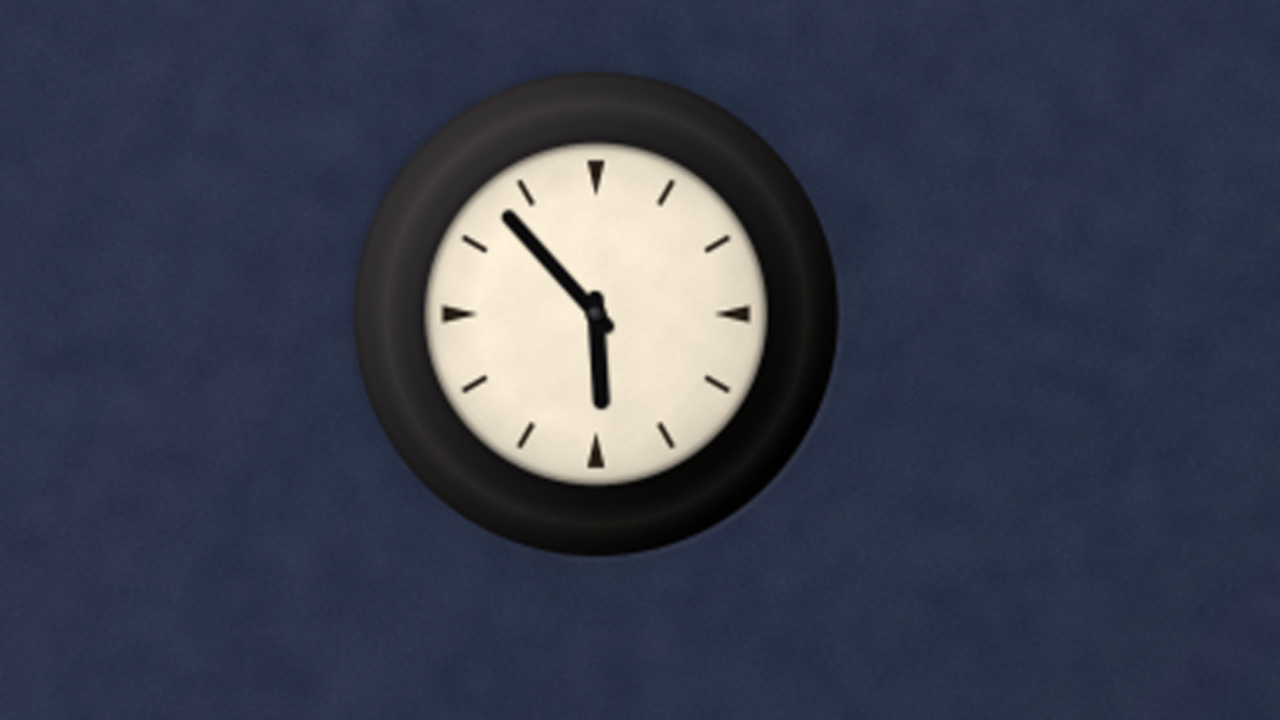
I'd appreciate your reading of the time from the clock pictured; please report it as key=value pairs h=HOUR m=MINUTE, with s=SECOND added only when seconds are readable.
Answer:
h=5 m=53
